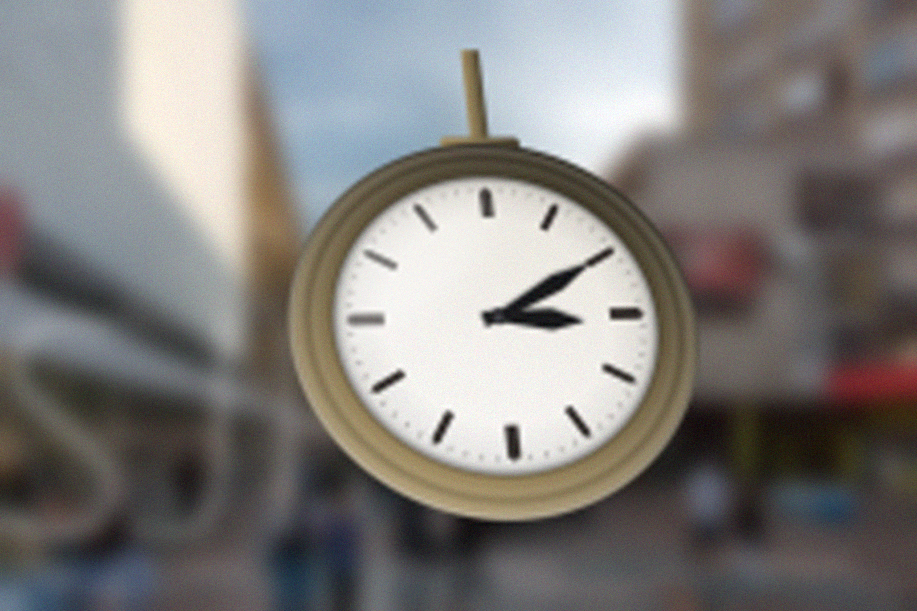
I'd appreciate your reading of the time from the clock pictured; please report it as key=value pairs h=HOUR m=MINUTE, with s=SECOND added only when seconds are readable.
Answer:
h=3 m=10
